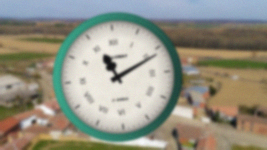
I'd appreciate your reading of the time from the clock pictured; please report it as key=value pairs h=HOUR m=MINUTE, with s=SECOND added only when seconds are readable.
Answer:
h=11 m=11
